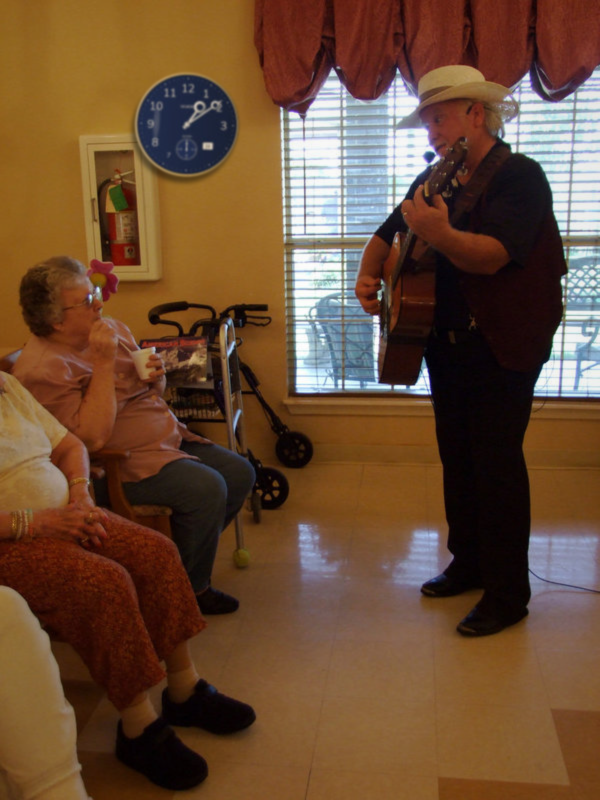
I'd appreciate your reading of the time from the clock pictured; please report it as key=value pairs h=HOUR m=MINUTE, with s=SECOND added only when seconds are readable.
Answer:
h=1 m=9
